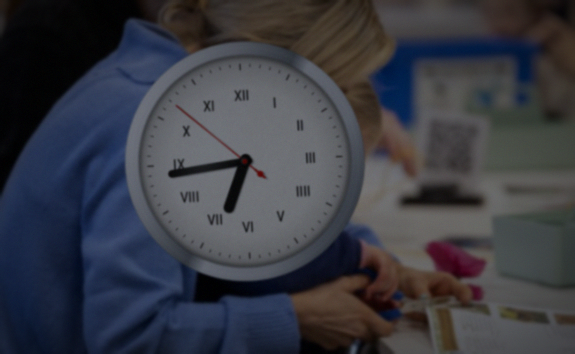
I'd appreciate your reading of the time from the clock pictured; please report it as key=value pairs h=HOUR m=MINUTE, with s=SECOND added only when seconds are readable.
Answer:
h=6 m=43 s=52
